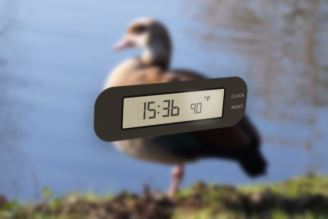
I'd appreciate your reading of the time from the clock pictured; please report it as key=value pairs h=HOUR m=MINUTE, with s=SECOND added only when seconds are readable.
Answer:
h=15 m=36
